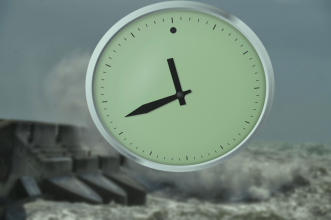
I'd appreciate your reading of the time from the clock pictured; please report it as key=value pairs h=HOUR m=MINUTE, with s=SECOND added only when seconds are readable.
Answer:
h=11 m=42
